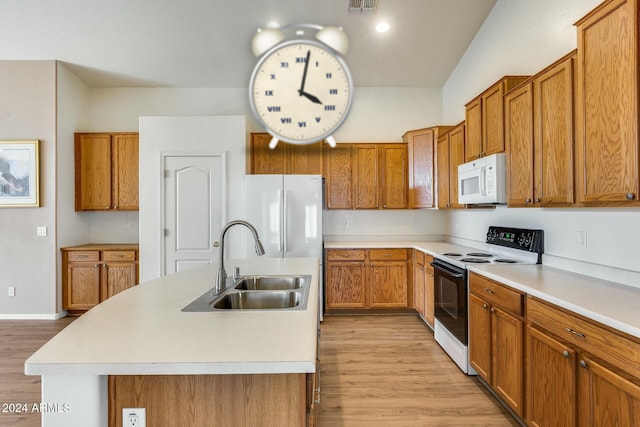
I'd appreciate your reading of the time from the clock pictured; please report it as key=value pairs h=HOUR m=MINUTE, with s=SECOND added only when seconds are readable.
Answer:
h=4 m=2
